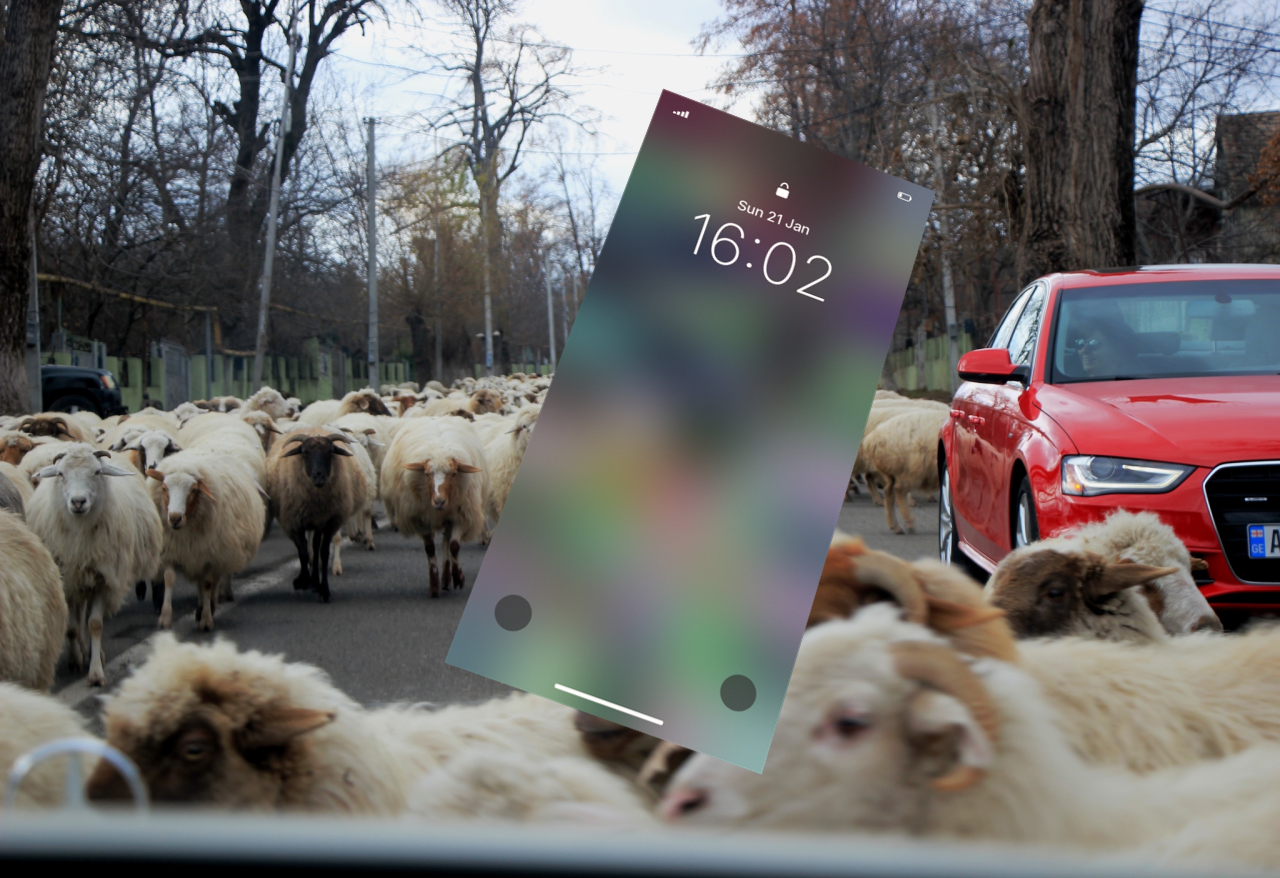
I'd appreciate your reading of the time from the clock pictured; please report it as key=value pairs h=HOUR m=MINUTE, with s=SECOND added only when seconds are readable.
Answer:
h=16 m=2
